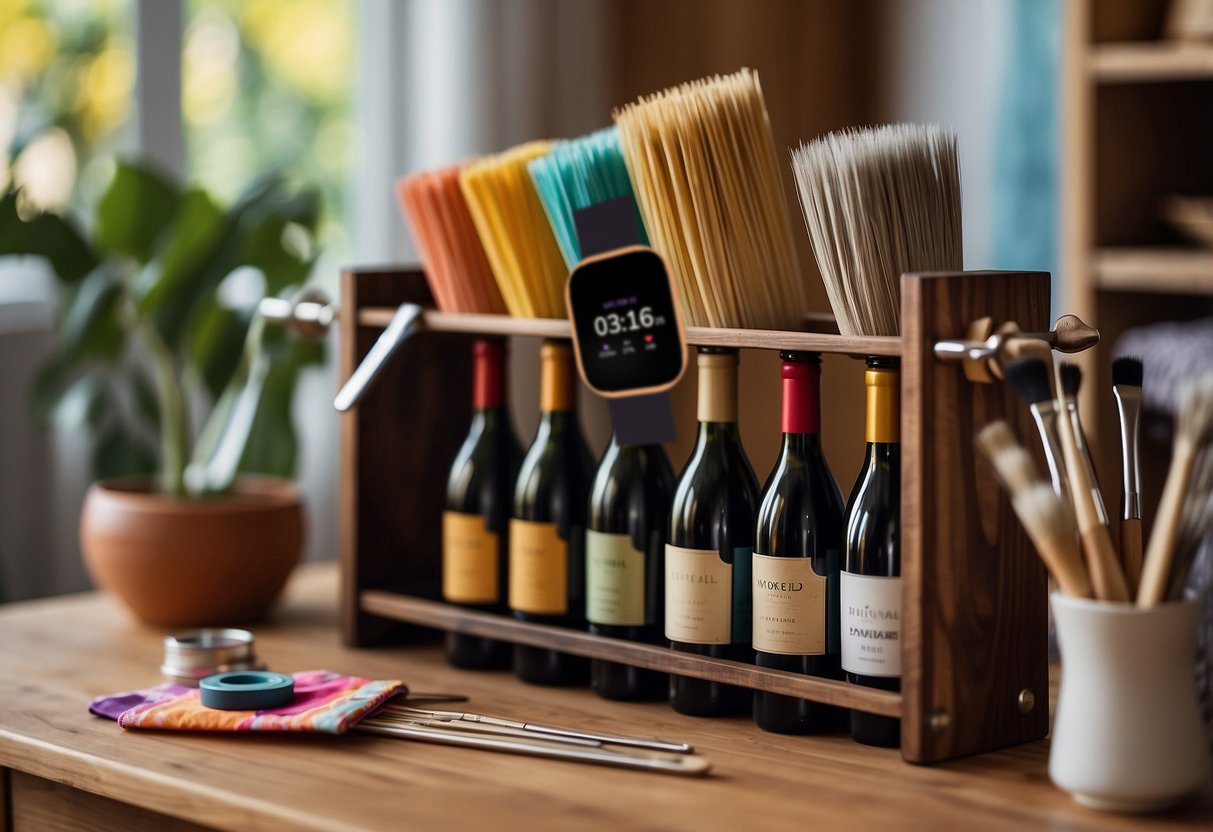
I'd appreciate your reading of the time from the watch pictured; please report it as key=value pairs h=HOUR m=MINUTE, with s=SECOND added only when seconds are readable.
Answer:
h=3 m=16
